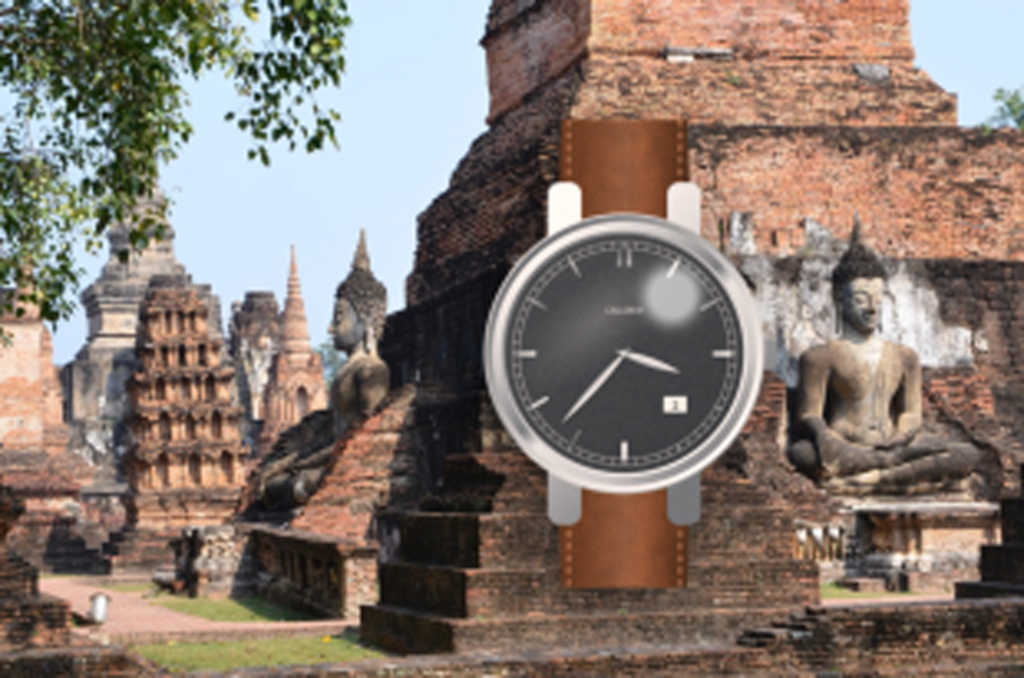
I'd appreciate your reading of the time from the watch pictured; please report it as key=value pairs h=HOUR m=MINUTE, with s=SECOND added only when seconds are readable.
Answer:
h=3 m=37
